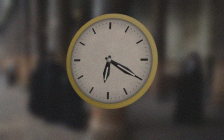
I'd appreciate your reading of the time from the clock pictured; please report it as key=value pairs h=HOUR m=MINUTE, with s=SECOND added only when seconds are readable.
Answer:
h=6 m=20
